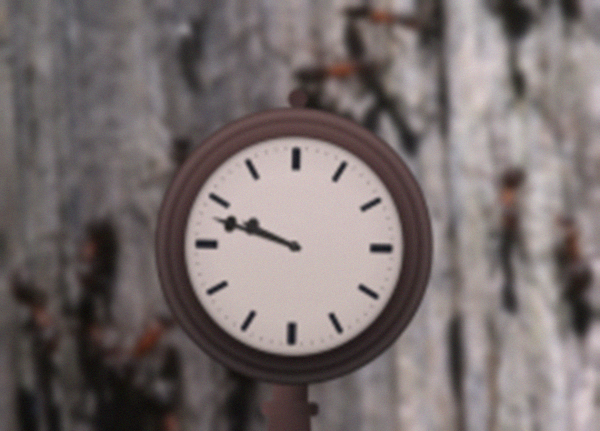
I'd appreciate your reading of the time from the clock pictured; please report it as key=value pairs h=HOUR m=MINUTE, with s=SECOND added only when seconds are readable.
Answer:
h=9 m=48
